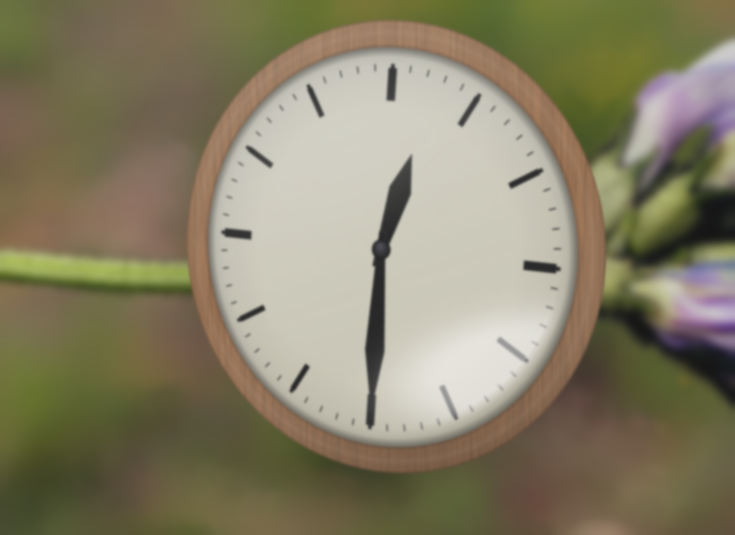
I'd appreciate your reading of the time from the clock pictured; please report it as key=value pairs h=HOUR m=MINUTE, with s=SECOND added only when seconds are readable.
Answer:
h=12 m=30
